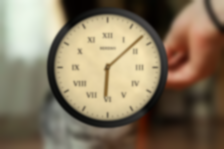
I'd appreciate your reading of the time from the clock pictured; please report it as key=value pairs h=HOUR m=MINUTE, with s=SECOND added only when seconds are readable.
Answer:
h=6 m=8
